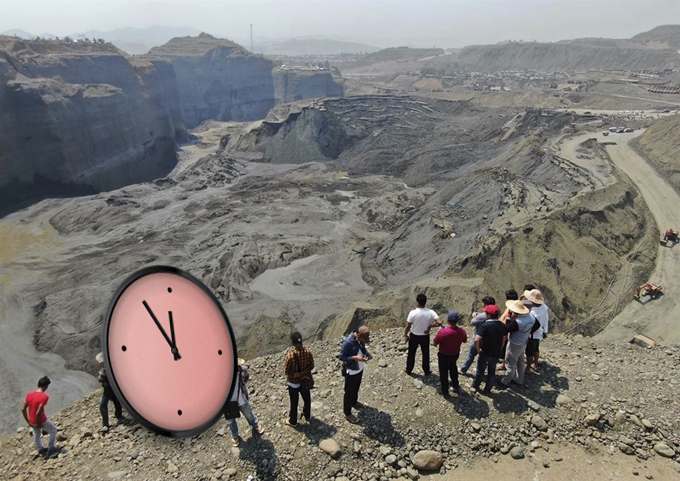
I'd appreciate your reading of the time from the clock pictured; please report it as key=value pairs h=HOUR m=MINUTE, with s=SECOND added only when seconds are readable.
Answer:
h=11 m=54
